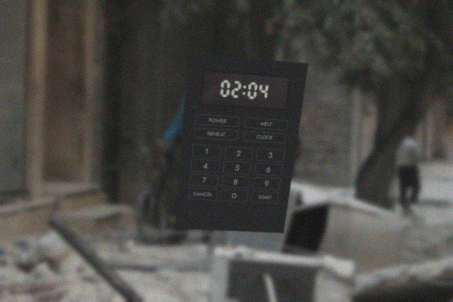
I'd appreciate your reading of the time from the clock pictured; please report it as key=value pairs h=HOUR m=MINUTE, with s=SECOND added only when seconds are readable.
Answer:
h=2 m=4
